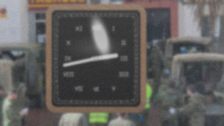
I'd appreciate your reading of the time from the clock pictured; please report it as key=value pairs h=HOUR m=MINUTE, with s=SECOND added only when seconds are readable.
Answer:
h=2 m=43
